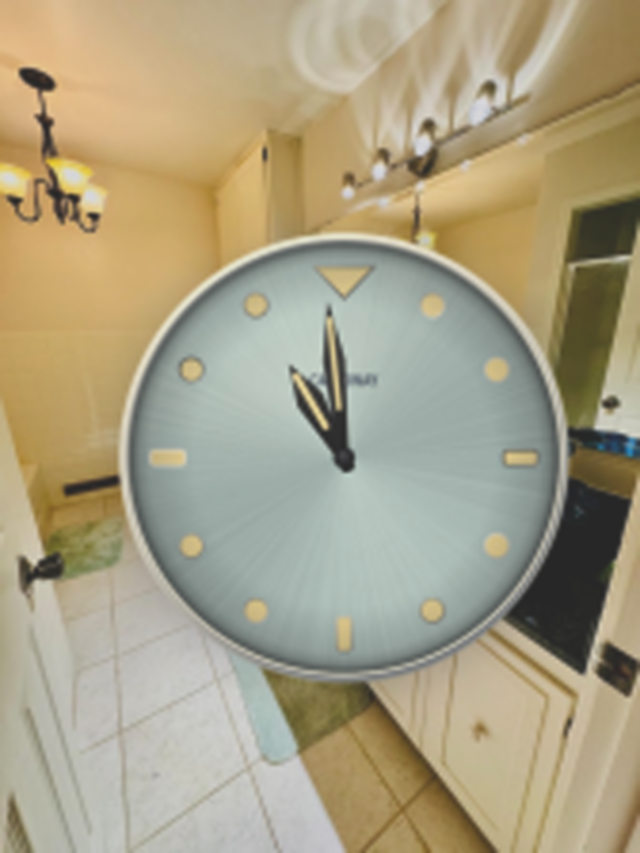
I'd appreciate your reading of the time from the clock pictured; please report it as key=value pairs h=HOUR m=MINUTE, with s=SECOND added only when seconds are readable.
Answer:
h=10 m=59
